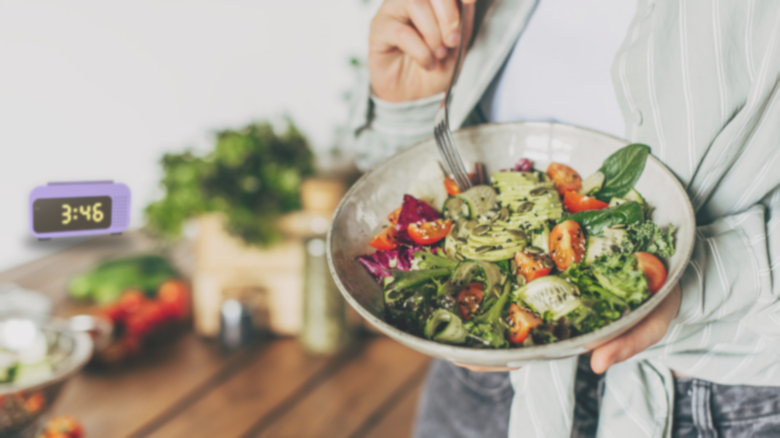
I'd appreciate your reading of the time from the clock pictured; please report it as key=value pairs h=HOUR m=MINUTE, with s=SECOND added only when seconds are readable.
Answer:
h=3 m=46
